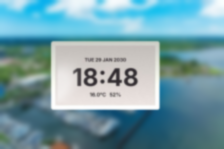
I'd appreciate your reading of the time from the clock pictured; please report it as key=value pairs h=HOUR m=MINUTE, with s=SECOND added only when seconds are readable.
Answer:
h=18 m=48
